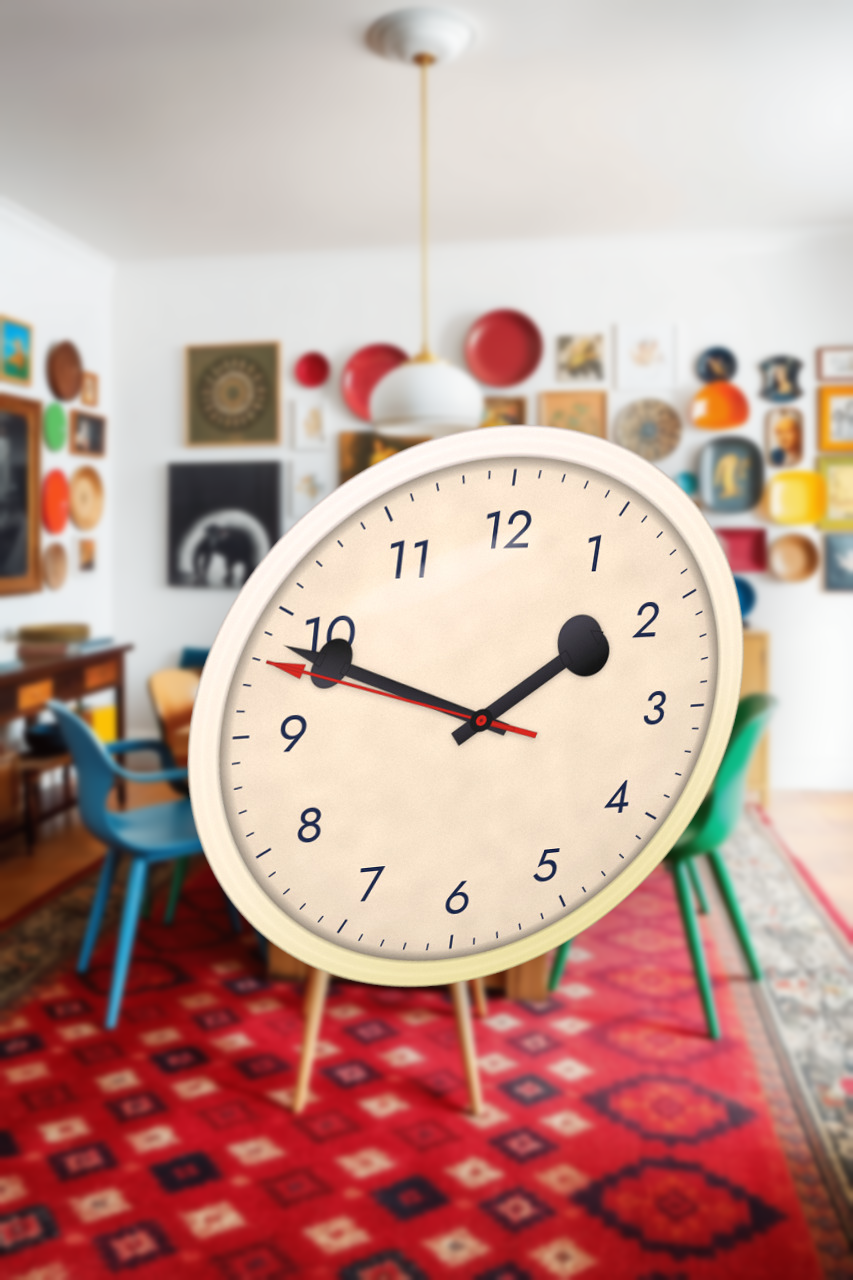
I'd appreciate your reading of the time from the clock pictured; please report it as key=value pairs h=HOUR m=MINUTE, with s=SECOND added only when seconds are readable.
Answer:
h=1 m=48 s=48
